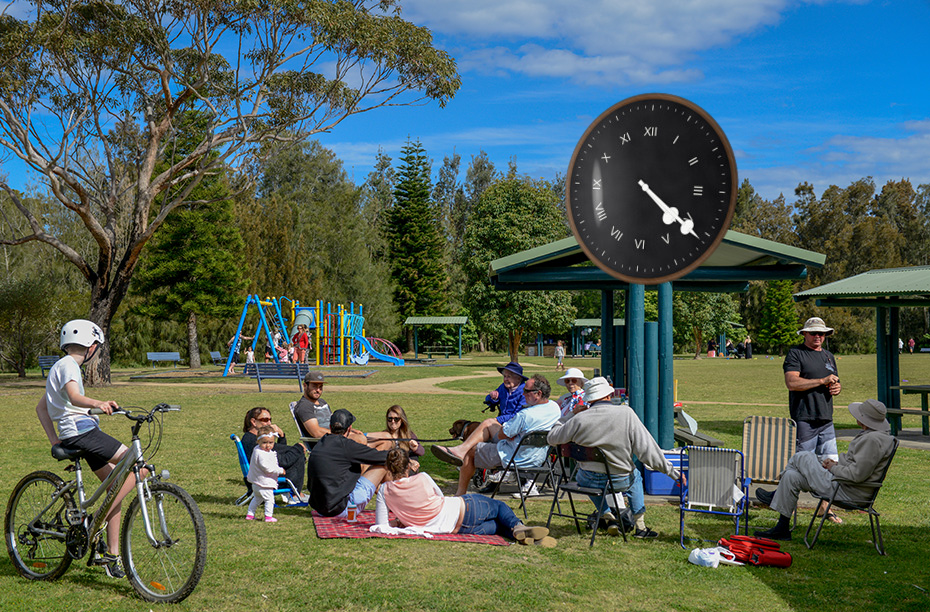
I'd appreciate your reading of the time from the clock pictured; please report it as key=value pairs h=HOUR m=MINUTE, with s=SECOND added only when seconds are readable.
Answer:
h=4 m=21
